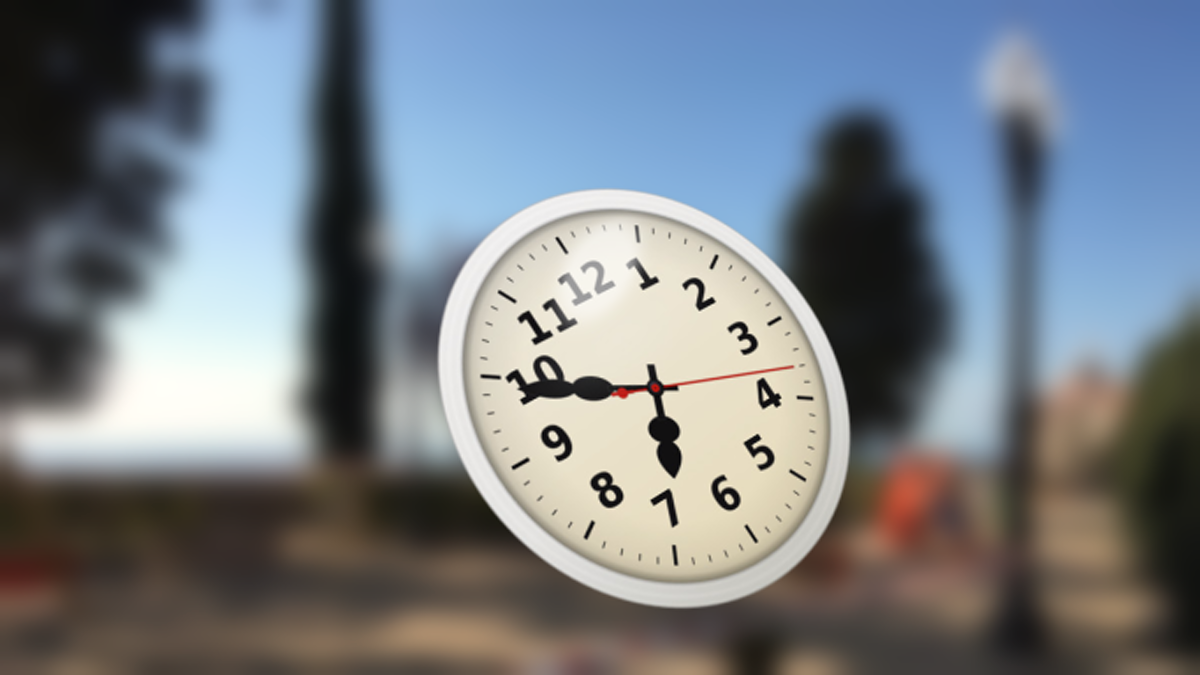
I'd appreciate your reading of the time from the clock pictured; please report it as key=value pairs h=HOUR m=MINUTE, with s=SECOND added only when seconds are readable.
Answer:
h=6 m=49 s=18
